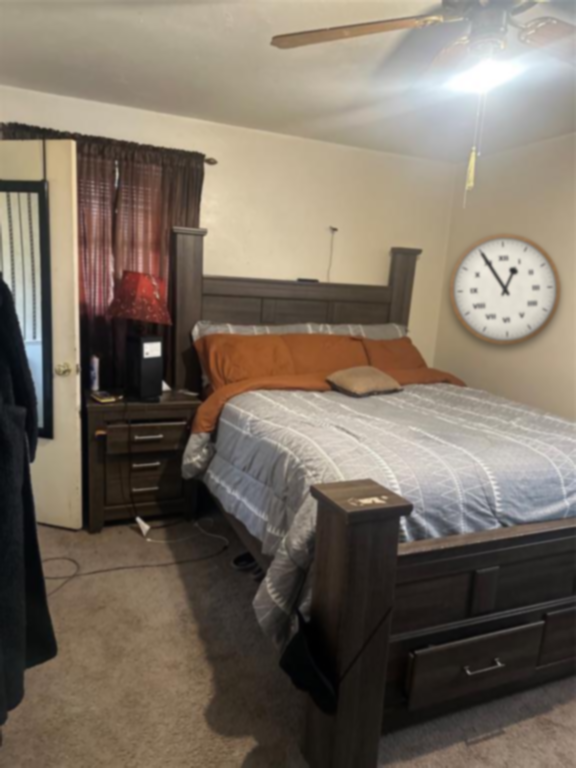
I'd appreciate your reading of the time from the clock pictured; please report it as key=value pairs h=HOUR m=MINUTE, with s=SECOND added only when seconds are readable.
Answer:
h=12 m=55
